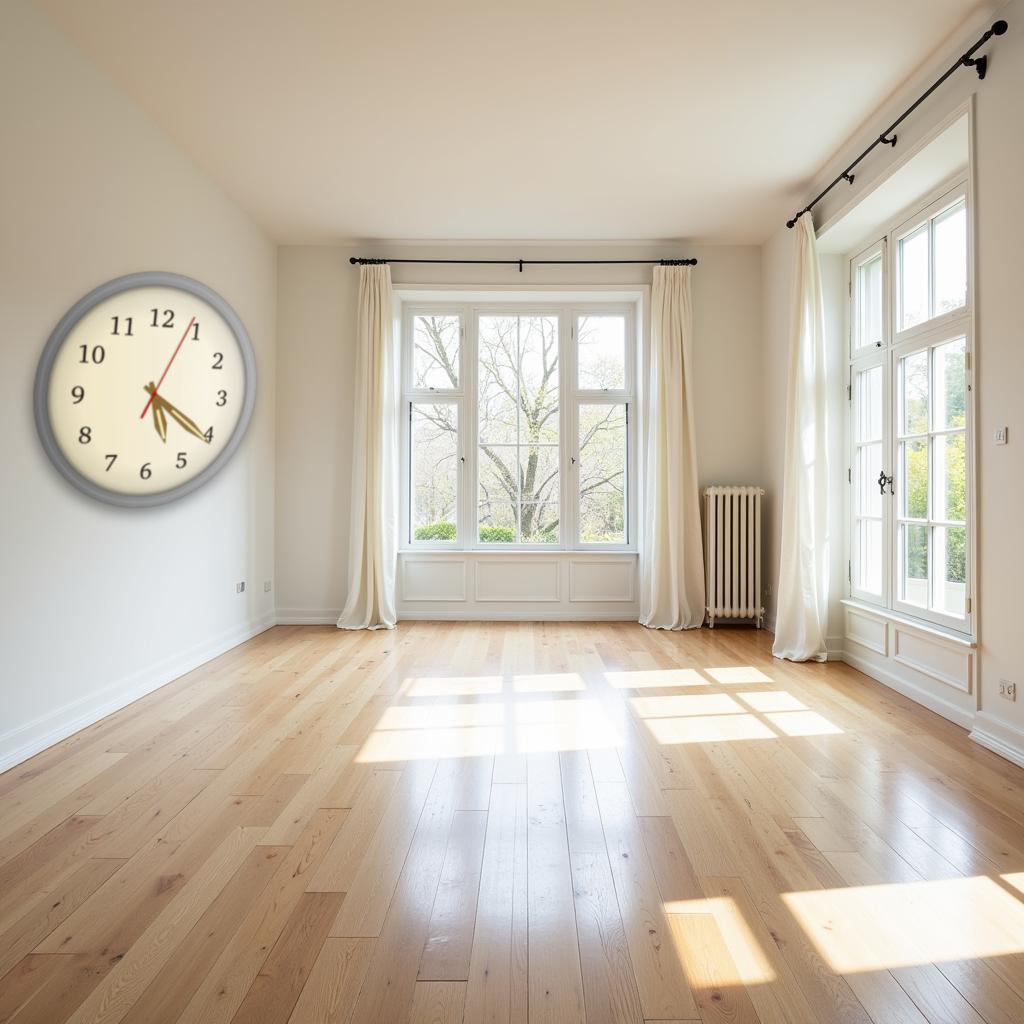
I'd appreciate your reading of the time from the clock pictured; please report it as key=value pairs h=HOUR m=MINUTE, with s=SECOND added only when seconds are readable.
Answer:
h=5 m=21 s=4
